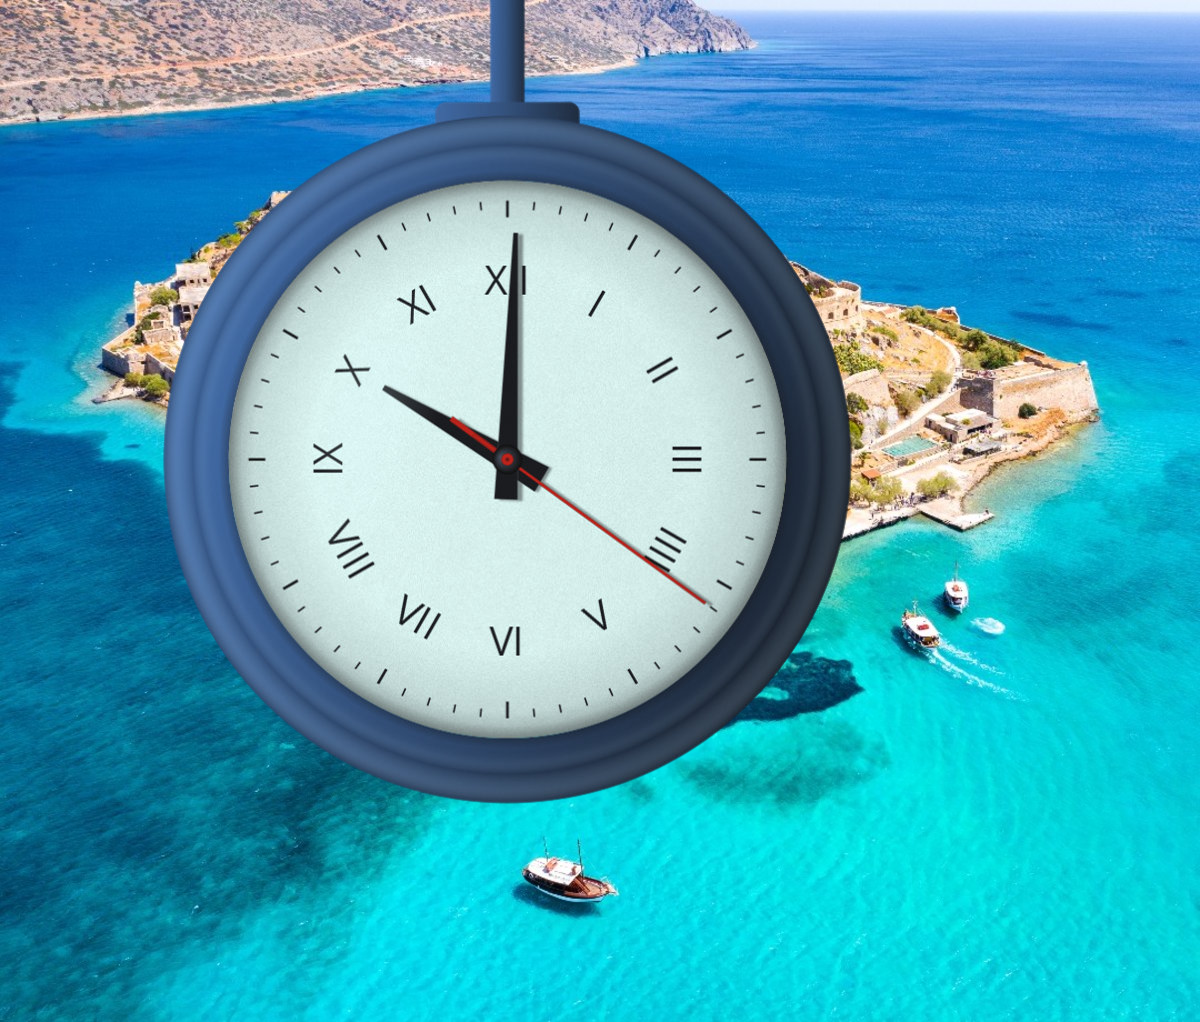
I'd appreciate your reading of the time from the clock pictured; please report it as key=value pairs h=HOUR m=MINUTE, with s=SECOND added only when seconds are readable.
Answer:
h=10 m=0 s=21
